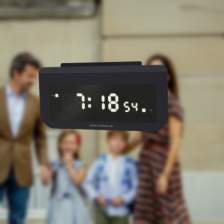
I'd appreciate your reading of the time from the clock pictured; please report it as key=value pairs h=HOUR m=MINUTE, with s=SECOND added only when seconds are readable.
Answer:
h=7 m=18 s=54
